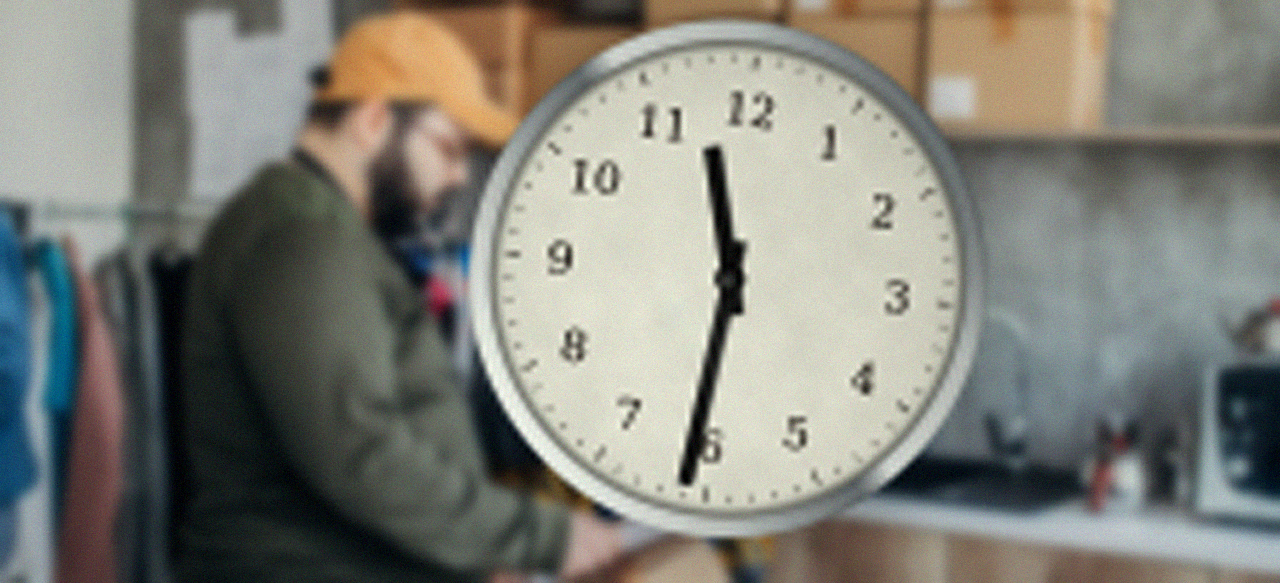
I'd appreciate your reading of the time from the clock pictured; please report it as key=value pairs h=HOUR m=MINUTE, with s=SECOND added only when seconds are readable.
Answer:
h=11 m=31
